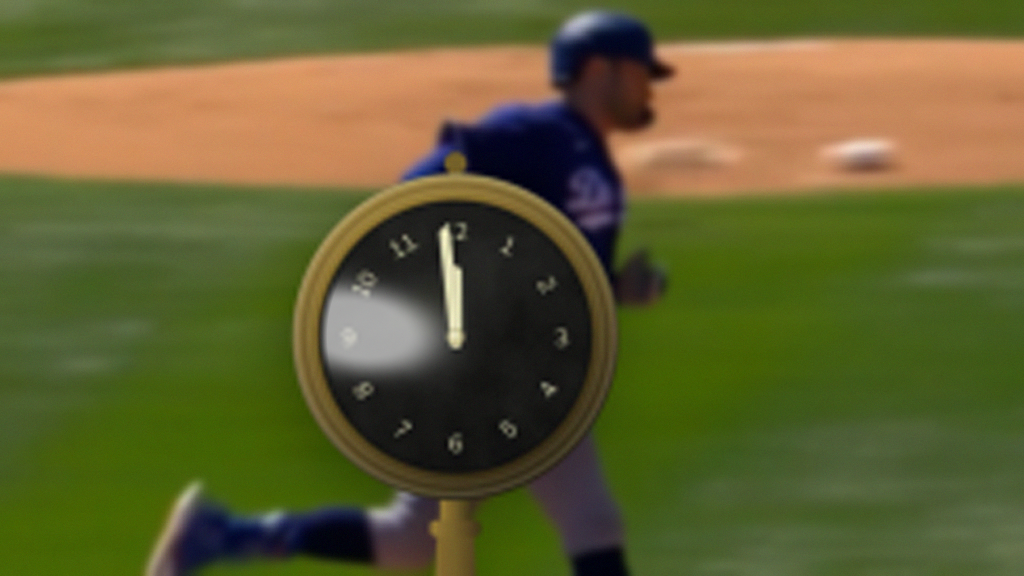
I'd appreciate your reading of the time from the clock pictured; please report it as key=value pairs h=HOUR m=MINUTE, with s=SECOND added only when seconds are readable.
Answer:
h=11 m=59
